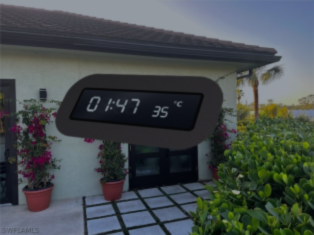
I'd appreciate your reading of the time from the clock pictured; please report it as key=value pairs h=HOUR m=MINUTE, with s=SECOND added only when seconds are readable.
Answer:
h=1 m=47
